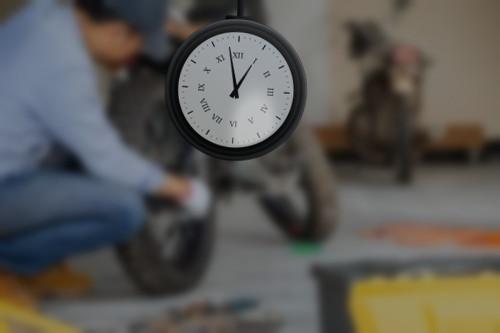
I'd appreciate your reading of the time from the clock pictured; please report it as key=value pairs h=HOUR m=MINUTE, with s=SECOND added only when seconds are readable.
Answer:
h=12 m=58
